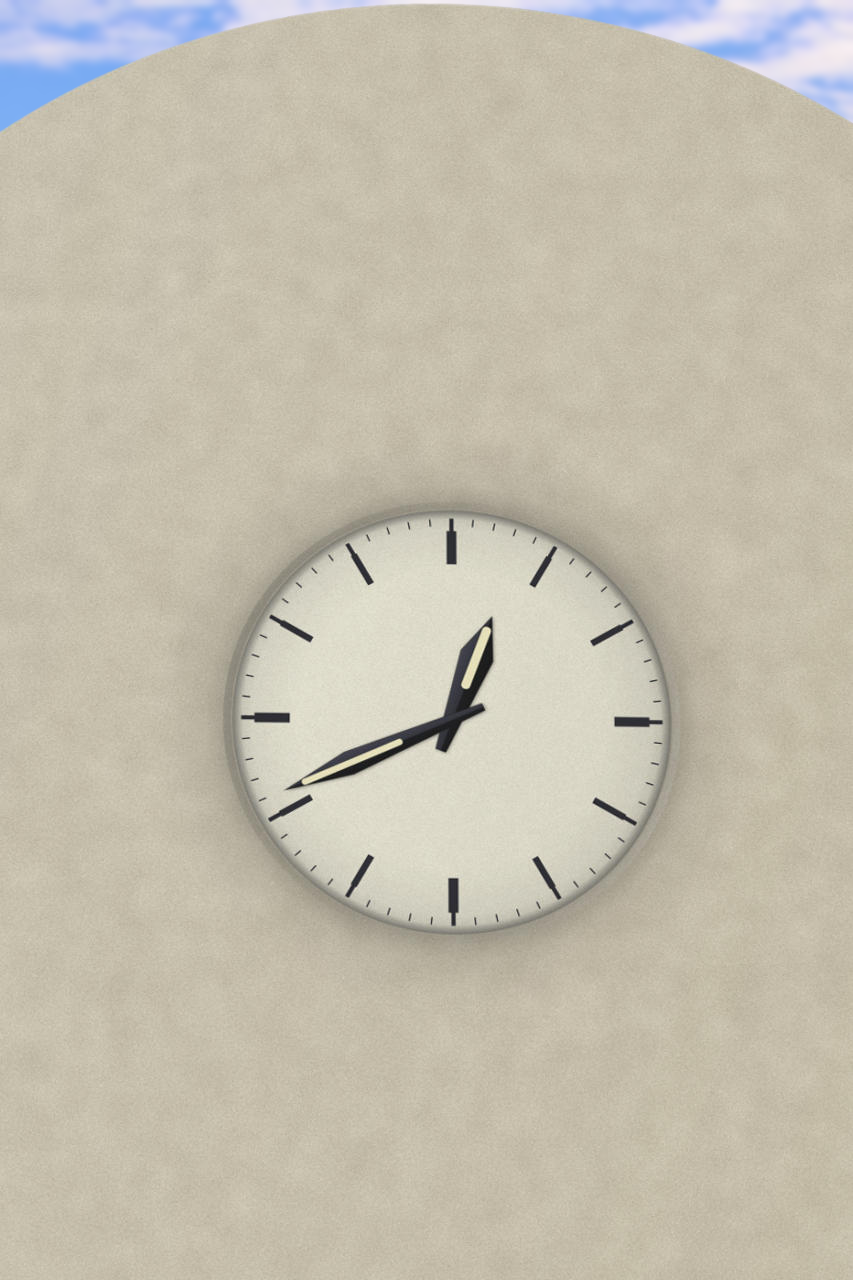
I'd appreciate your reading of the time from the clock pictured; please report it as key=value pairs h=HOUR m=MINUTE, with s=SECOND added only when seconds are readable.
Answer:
h=12 m=41
